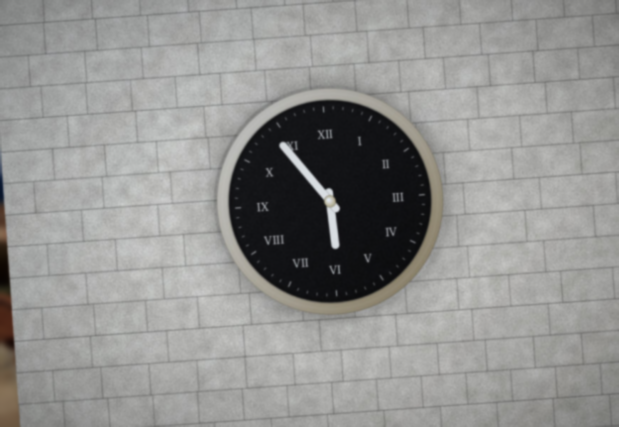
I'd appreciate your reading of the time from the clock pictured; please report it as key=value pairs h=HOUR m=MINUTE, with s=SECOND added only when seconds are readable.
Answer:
h=5 m=54
